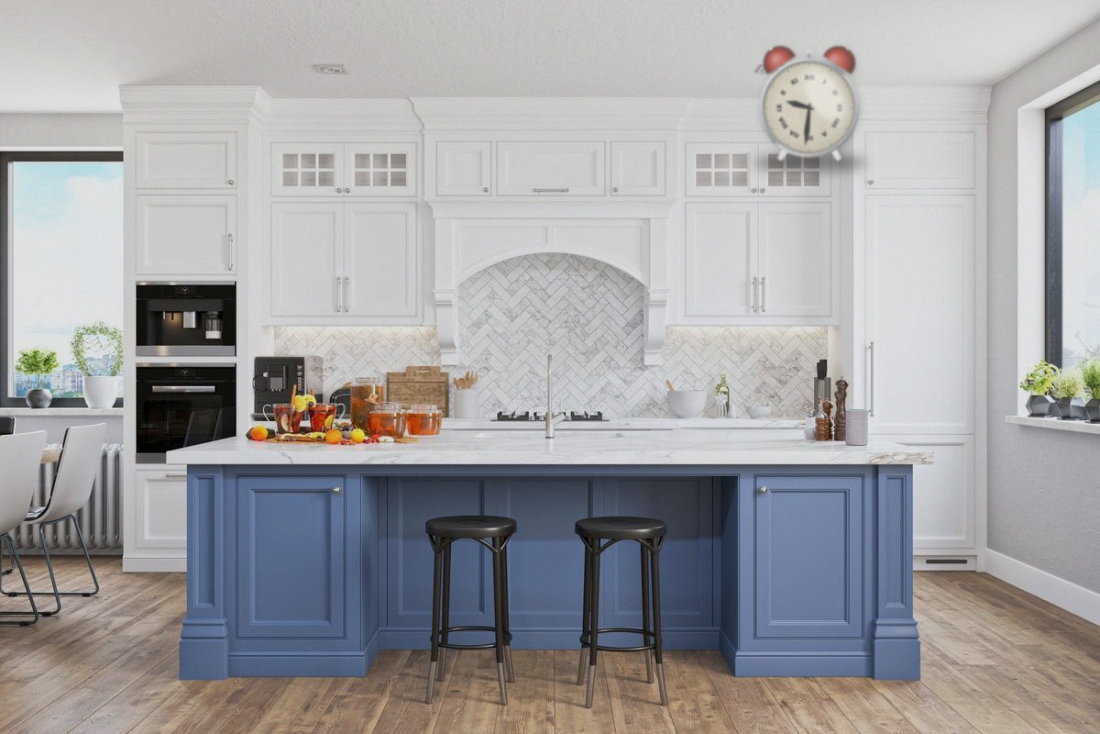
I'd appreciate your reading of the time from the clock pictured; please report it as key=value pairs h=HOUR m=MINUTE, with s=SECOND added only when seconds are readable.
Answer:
h=9 m=31
